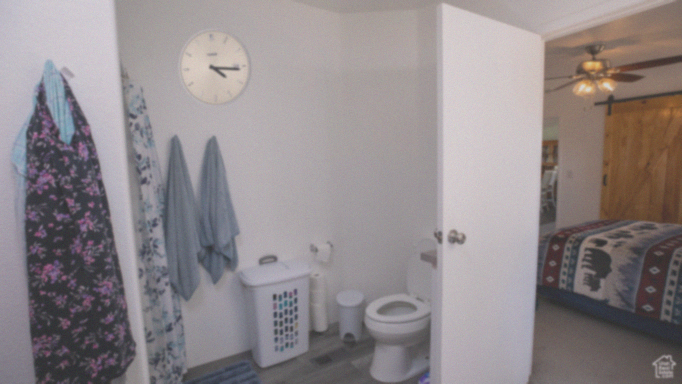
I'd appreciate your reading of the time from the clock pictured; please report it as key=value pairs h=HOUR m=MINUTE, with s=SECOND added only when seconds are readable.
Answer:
h=4 m=16
